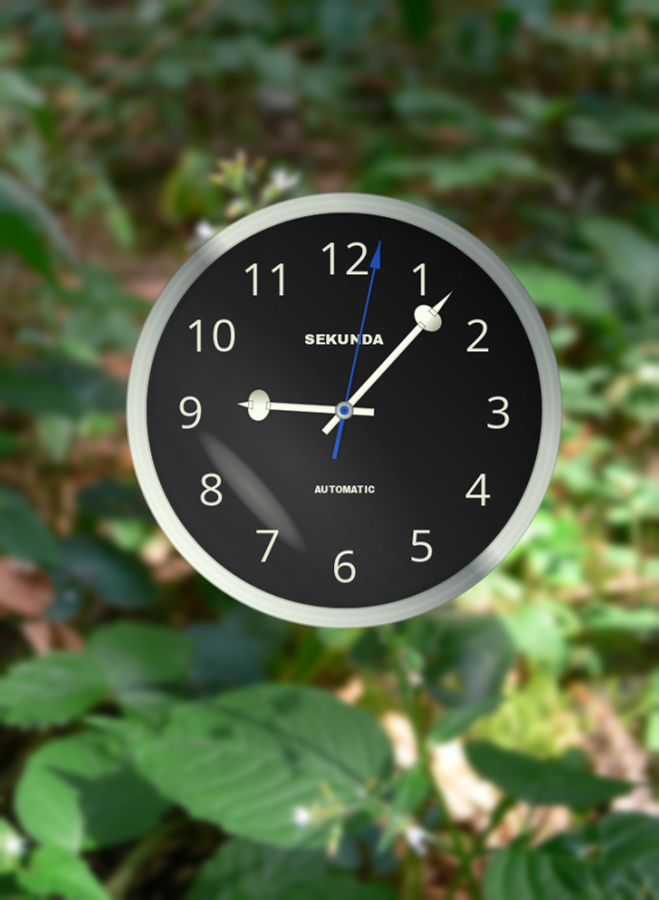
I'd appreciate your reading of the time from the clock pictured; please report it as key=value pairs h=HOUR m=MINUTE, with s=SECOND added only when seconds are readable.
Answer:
h=9 m=7 s=2
